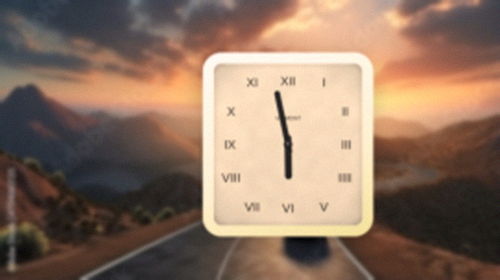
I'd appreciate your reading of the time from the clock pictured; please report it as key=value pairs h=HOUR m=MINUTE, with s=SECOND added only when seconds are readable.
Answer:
h=5 m=58
